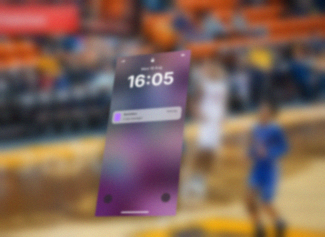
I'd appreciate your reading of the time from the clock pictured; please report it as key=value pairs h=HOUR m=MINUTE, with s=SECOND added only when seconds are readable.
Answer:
h=16 m=5
